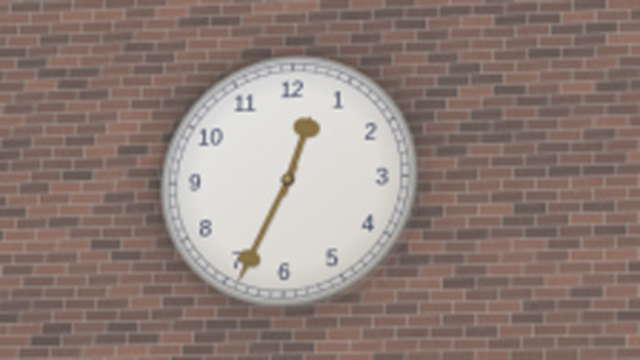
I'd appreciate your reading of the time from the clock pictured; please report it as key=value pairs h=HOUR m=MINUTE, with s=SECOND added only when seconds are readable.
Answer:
h=12 m=34
